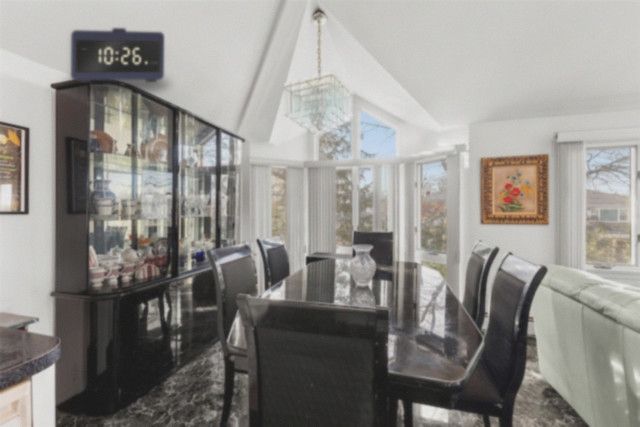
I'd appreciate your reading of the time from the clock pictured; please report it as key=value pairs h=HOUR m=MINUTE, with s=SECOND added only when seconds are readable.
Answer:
h=10 m=26
